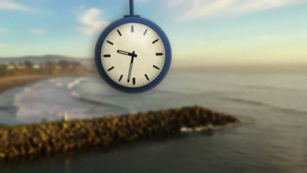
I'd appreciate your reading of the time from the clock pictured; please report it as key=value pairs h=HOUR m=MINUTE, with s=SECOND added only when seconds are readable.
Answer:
h=9 m=32
